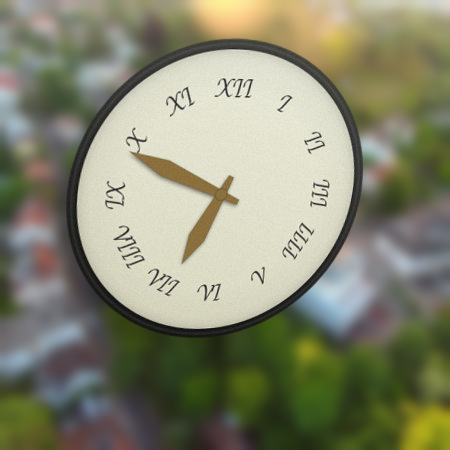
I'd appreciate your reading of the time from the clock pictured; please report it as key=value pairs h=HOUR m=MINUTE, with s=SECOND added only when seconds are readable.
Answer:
h=6 m=49
